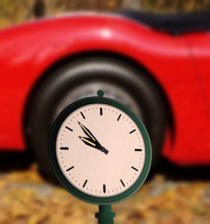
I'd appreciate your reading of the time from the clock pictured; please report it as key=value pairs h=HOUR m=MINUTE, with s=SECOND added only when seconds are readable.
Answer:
h=9 m=53
